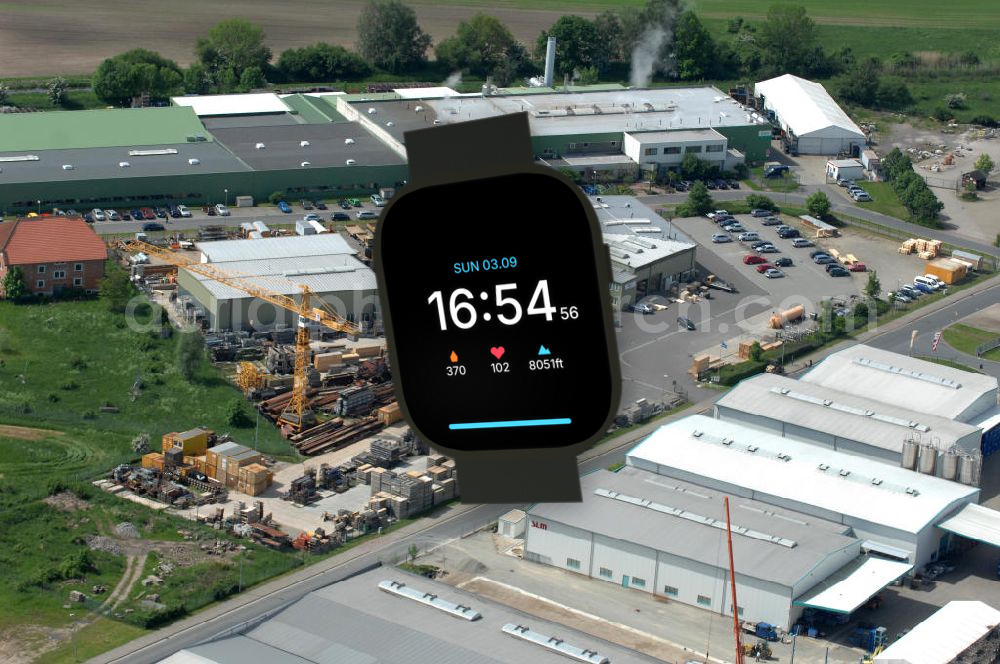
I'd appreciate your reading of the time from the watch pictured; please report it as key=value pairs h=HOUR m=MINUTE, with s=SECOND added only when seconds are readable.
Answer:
h=16 m=54 s=56
